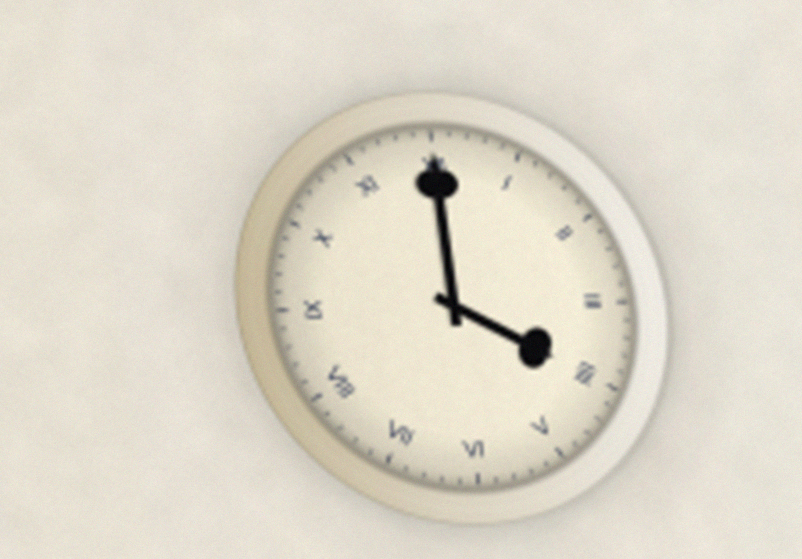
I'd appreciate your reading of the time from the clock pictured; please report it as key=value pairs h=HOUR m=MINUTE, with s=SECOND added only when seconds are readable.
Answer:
h=4 m=0
